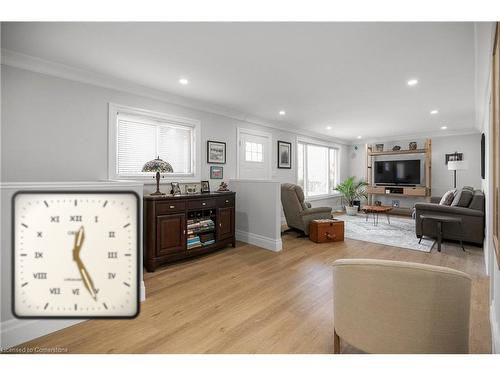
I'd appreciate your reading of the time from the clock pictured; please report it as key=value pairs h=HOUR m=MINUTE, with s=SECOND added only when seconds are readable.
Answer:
h=12 m=26
